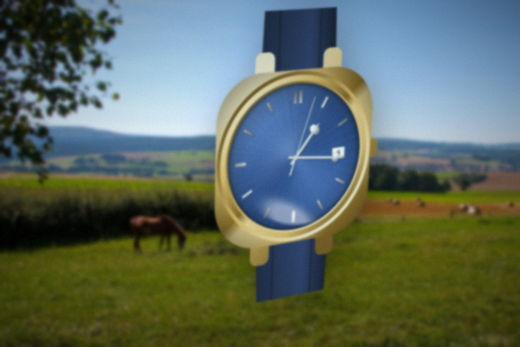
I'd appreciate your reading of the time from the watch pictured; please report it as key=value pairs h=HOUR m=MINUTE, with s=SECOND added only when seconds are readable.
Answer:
h=1 m=16 s=3
